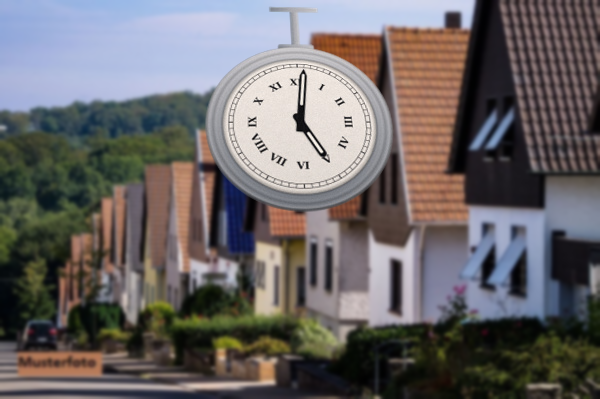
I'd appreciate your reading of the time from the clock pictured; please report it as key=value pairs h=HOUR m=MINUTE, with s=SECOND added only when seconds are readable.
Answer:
h=5 m=1
